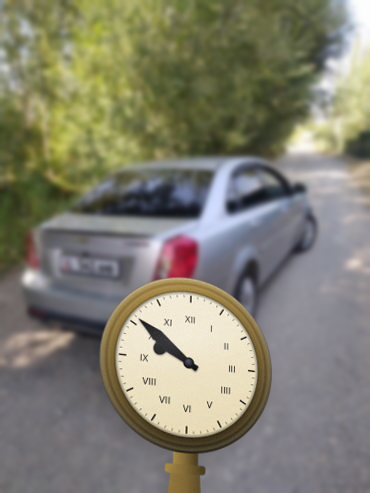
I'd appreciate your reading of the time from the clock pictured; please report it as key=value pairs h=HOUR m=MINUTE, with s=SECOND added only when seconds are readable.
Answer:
h=9 m=51
